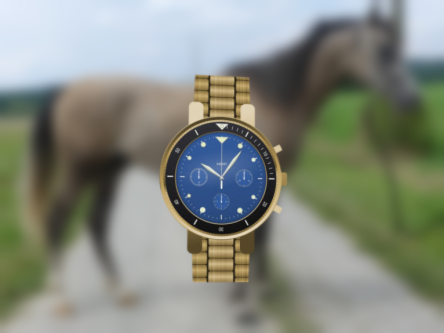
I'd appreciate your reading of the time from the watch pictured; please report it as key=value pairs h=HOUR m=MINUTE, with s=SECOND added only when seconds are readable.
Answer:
h=10 m=6
